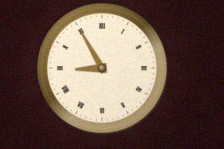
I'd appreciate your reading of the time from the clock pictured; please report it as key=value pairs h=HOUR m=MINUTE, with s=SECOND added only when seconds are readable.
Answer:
h=8 m=55
